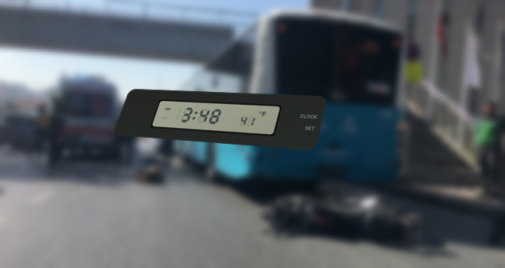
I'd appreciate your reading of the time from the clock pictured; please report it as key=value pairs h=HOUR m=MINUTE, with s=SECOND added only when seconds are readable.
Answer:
h=3 m=48
